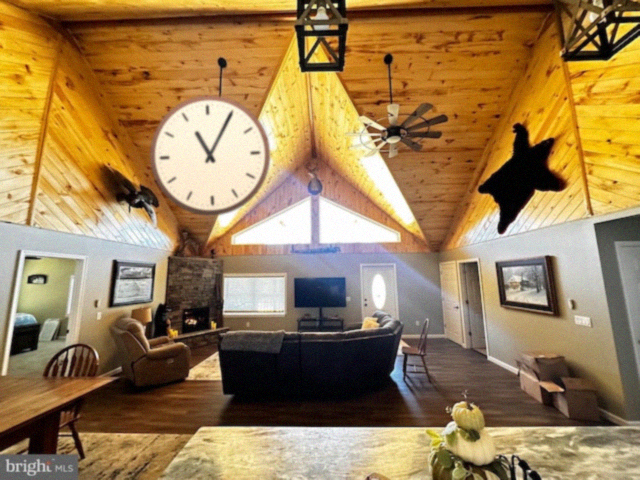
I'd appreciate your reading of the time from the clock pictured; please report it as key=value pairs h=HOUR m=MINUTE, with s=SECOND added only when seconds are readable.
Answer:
h=11 m=5
